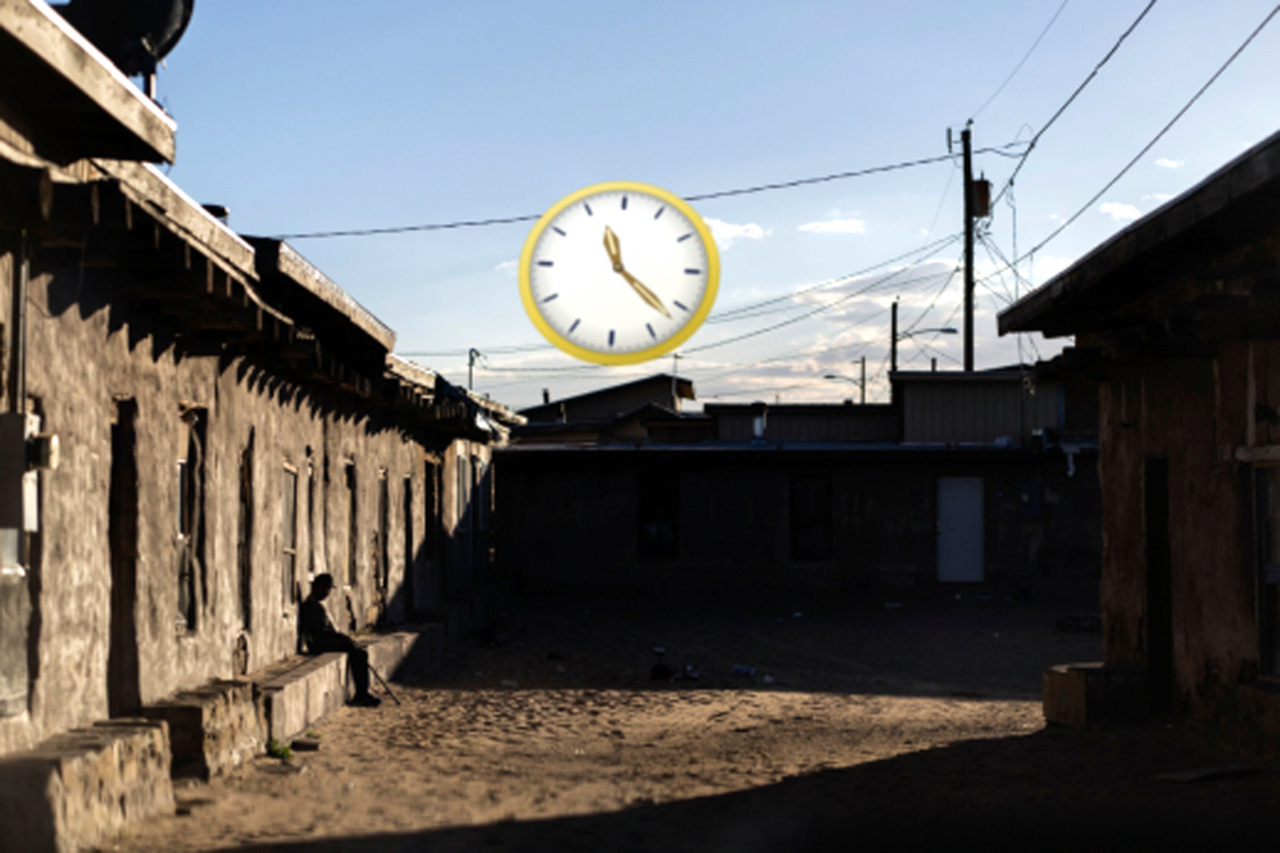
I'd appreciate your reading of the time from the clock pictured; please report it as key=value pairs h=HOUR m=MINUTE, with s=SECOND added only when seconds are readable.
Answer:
h=11 m=22
